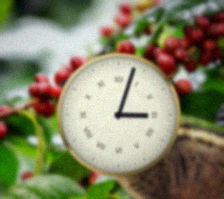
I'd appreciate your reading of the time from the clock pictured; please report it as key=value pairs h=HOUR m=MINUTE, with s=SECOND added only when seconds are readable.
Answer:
h=3 m=3
